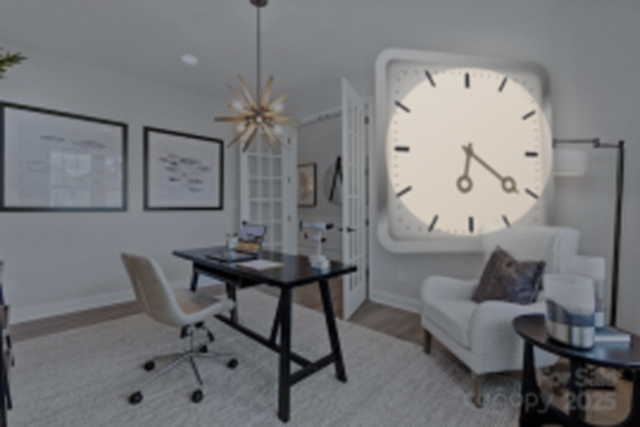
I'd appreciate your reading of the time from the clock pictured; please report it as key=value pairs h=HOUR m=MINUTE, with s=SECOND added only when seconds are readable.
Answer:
h=6 m=21
